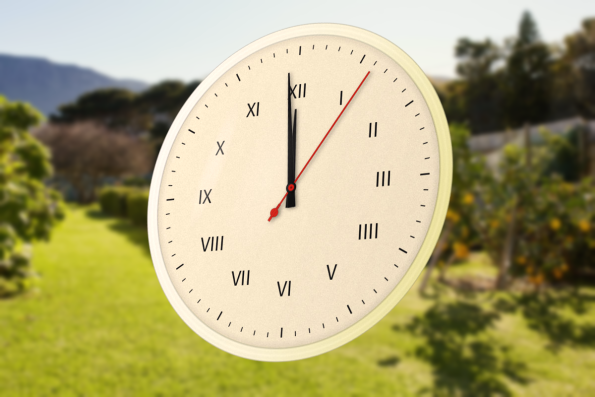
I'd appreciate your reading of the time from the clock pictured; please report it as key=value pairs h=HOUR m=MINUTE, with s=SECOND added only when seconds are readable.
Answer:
h=11 m=59 s=6
